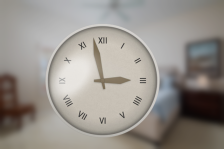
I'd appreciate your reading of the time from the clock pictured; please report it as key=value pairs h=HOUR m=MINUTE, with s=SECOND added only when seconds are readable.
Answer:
h=2 m=58
